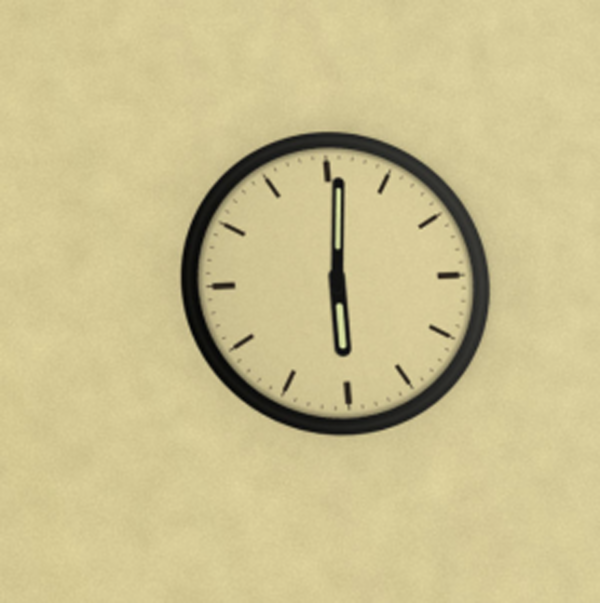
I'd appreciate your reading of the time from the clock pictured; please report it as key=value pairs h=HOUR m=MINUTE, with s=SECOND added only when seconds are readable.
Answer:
h=6 m=1
